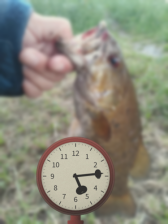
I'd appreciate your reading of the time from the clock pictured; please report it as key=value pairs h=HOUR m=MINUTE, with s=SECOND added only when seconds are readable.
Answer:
h=5 m=14
